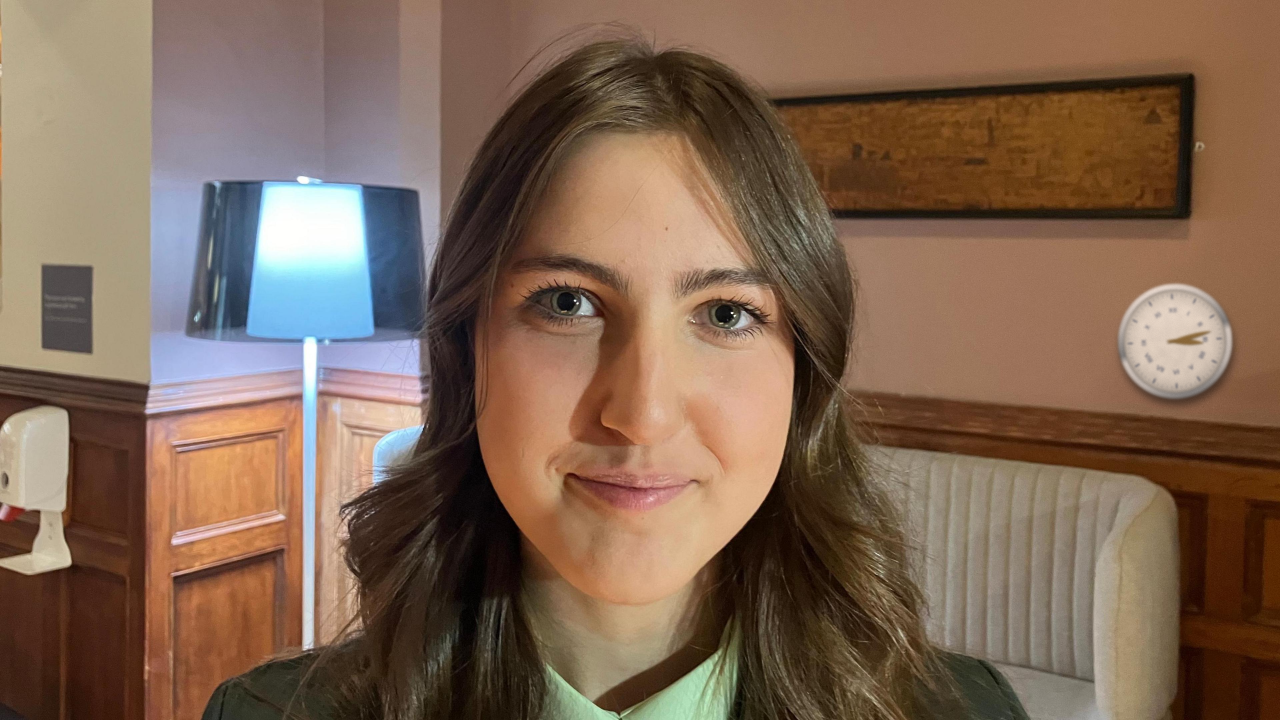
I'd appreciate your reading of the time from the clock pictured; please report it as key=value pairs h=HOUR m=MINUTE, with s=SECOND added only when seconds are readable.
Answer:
h=3 m=13
